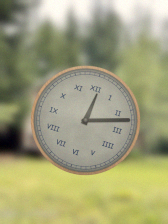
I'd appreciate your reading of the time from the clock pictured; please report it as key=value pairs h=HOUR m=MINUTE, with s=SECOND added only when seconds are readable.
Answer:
h=12 m=12
